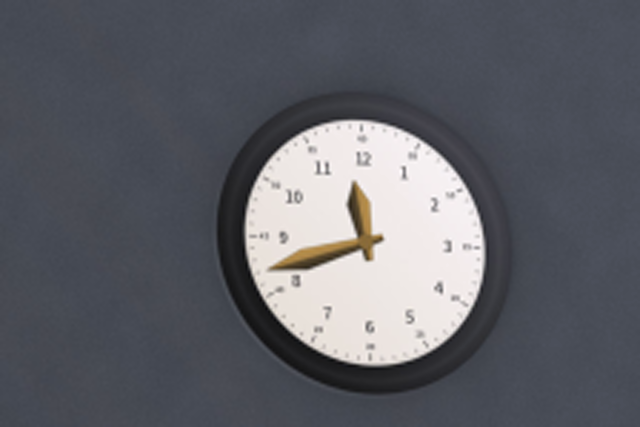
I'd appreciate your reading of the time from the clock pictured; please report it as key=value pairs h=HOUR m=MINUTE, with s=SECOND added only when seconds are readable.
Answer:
h=11 m=42
